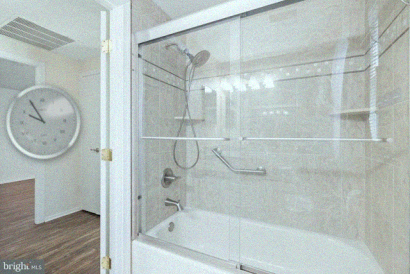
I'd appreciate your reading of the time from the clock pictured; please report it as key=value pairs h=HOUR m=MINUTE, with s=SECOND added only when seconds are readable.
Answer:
h=9 m=55
